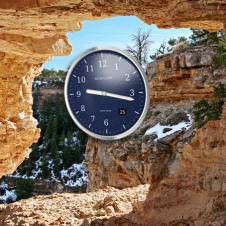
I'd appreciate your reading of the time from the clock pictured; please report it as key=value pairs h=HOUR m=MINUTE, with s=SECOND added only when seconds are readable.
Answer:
h=9 m=17
